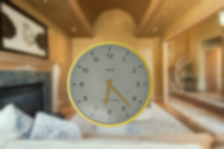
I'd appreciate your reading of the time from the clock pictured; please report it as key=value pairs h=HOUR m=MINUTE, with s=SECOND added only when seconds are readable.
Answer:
h=6 m=23
